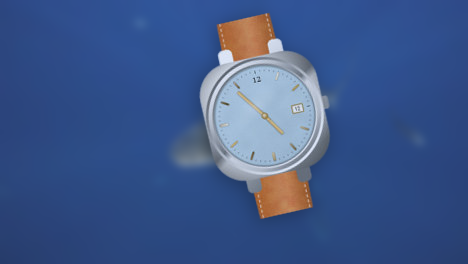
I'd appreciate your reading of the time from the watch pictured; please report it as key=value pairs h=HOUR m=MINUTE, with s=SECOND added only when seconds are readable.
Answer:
h=4 m=54
